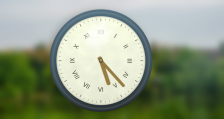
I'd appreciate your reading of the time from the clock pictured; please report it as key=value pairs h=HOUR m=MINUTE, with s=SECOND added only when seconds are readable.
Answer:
h=5 m=23
